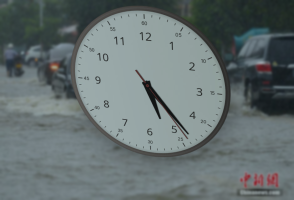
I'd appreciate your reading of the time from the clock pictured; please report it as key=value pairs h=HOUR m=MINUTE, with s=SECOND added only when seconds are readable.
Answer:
h=5 m=23 s=24
